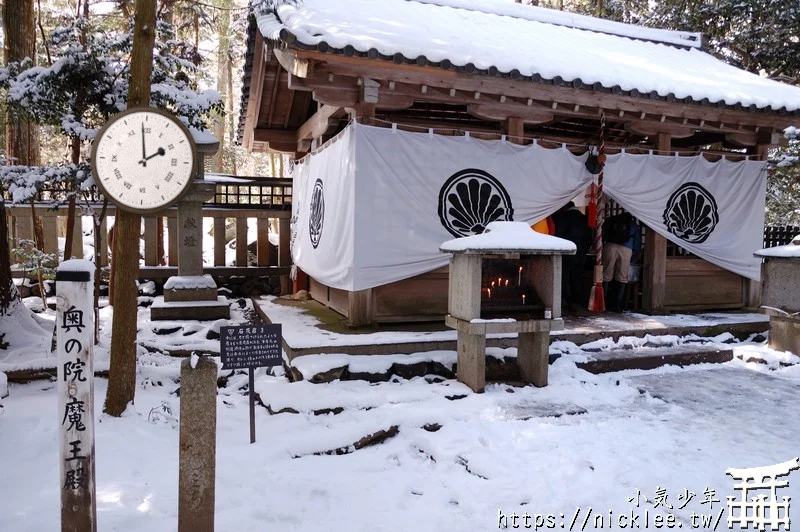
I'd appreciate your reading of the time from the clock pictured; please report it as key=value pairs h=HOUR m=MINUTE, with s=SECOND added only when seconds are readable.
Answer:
h=1 m=59
